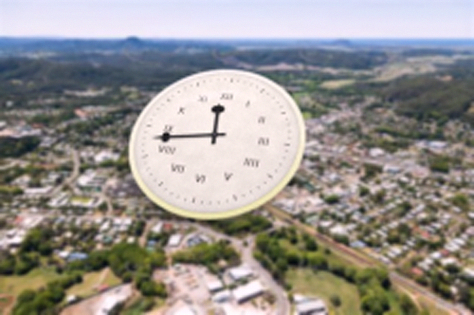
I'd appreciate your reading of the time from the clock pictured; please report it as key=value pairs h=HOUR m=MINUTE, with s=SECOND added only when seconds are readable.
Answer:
h=11 m=43
